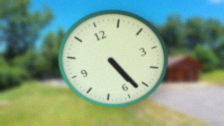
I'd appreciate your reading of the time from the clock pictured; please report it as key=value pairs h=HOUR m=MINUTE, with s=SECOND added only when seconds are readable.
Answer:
h=5 m=27
